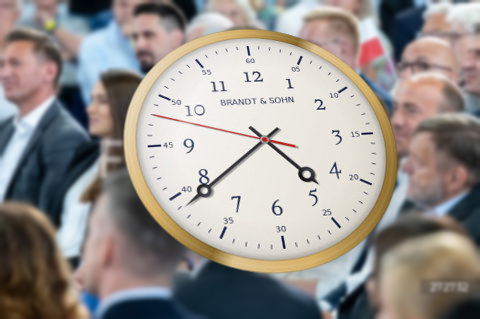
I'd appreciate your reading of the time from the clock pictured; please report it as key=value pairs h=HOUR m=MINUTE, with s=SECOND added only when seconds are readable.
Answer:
h=4 m=38 s=48
